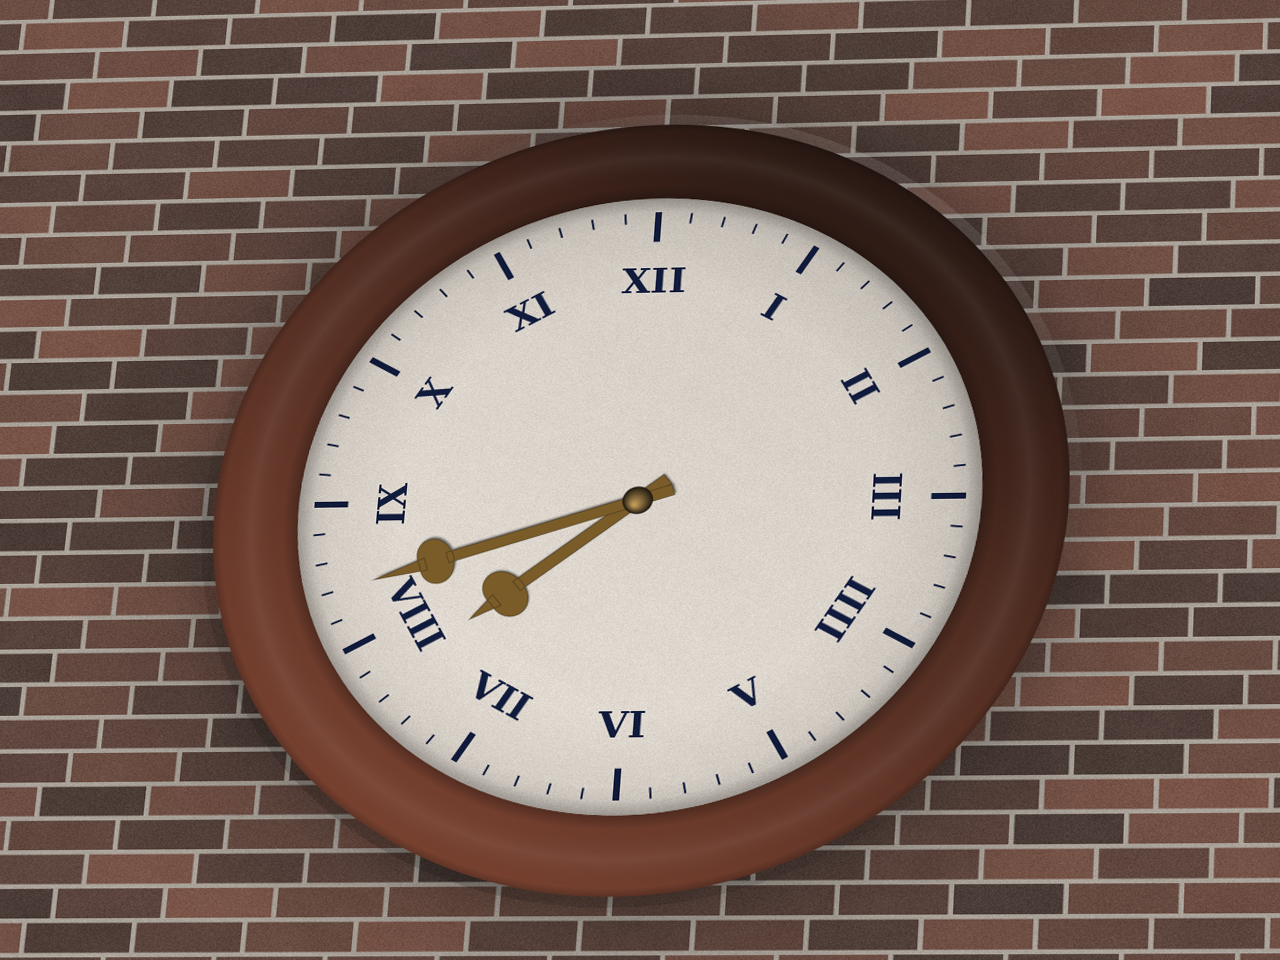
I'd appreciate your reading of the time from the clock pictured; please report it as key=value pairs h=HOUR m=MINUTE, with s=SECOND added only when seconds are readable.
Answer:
h=7 m=42
